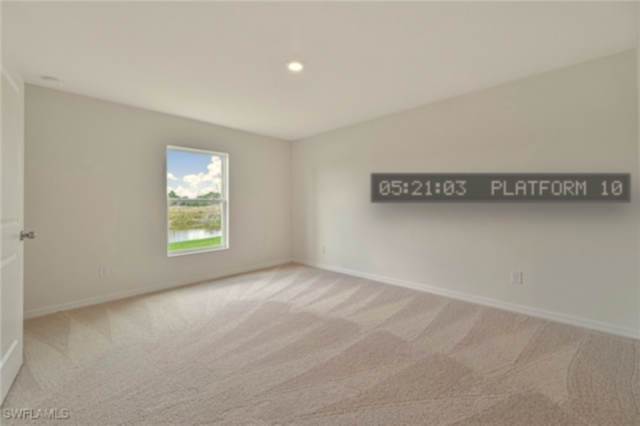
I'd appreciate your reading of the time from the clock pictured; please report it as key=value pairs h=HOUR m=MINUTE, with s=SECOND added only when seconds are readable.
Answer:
h=5 m=21 s=3
